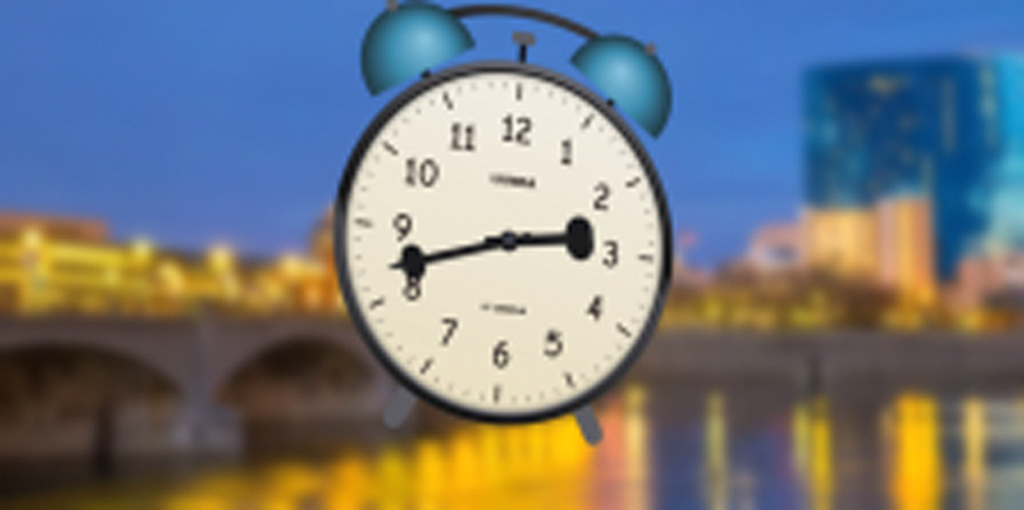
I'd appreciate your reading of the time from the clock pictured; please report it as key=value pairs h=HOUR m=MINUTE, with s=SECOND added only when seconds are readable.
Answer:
h=2 m=42
